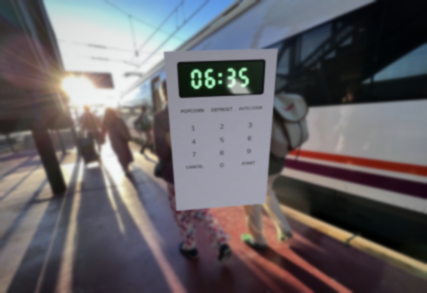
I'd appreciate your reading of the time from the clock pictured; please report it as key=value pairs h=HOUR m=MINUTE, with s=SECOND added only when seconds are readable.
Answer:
h=6 m=35
